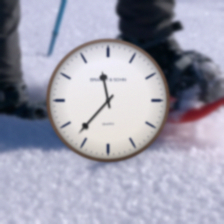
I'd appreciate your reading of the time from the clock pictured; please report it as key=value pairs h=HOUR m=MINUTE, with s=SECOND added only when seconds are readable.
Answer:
h=11 m=37
